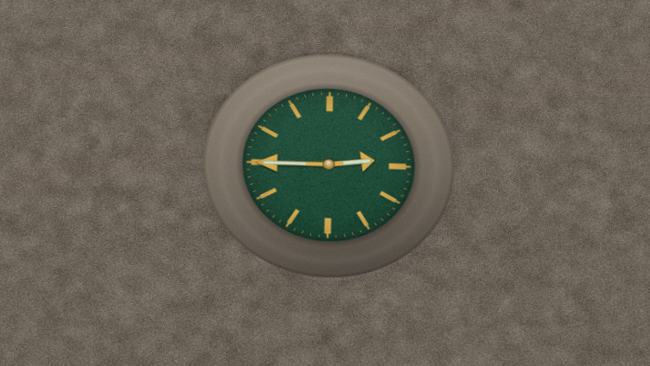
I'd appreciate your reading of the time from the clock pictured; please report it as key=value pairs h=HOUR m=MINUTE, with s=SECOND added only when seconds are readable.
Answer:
h=2 m=45
